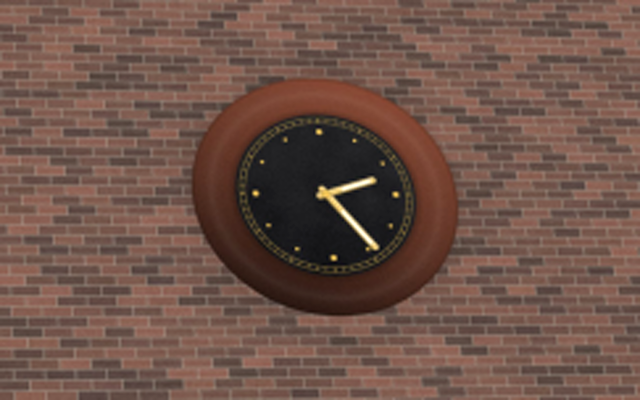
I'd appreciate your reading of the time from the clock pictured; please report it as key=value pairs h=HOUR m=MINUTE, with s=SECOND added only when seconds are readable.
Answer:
h=2 m=24
